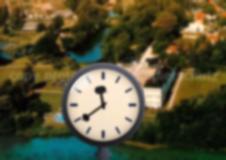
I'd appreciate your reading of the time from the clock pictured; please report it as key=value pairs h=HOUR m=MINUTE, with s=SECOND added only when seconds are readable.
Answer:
h=11 m=39
